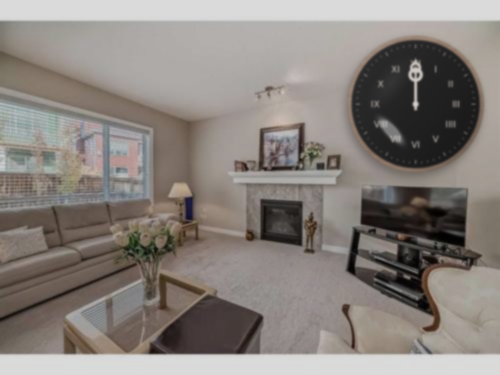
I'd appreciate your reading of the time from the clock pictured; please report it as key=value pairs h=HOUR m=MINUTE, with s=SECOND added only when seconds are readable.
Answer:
h=12 m=0
